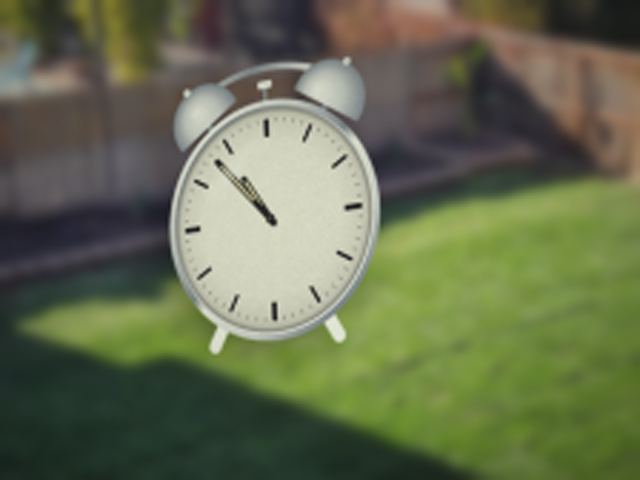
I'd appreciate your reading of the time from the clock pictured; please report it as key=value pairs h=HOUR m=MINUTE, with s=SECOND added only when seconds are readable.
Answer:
h=10 m=53
